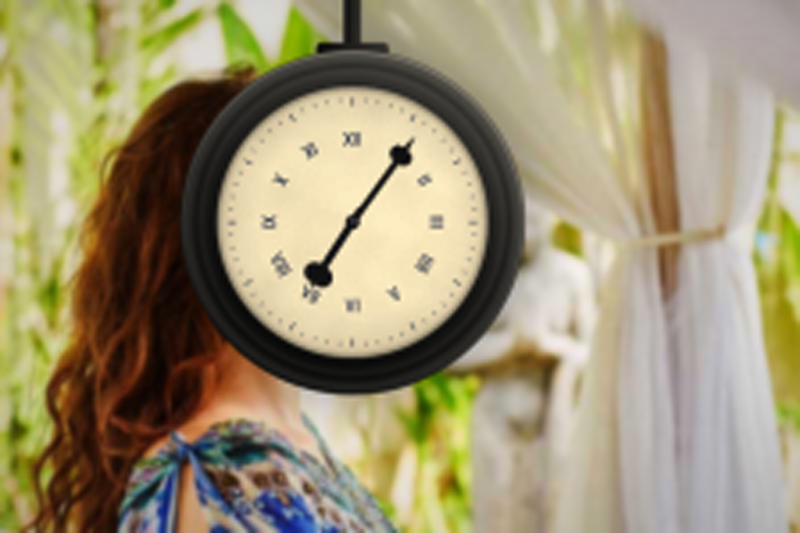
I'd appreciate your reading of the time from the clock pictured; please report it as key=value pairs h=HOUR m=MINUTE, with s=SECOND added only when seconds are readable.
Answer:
h=7 m=6
